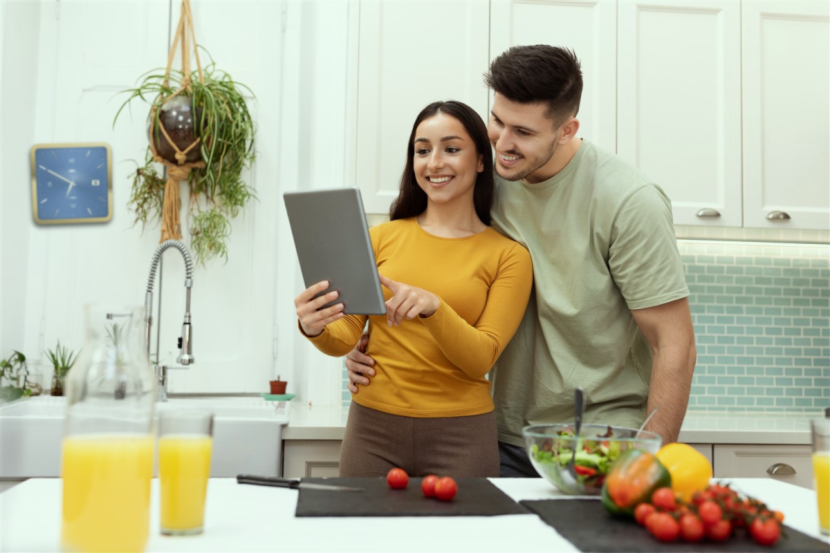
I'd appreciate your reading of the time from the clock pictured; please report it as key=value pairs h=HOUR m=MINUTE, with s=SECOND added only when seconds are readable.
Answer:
h=6 m=50
